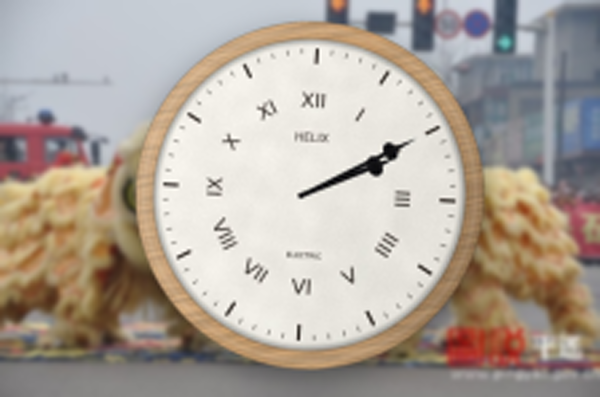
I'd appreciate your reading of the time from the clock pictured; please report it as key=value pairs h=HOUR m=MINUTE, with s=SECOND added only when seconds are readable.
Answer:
h=2 m=10
